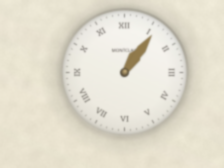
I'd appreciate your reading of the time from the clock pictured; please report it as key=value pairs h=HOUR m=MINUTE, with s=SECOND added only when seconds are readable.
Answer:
h=1 m=6
